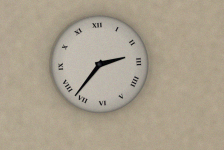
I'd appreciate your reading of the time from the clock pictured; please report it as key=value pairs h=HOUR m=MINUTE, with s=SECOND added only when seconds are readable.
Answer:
h=2 m=37
